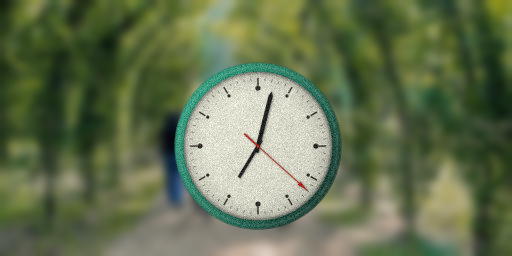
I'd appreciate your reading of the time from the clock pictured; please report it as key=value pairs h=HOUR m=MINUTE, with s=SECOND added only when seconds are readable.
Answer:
h=7 m=2 s=22
